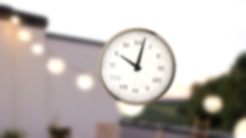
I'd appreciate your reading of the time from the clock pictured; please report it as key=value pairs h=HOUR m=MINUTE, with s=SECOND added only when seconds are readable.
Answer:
h=10 m=2
